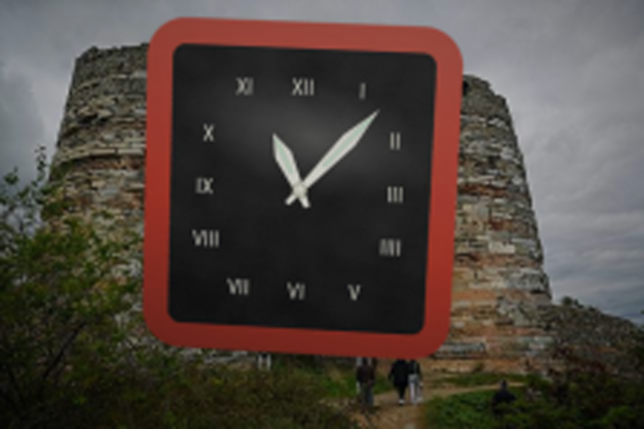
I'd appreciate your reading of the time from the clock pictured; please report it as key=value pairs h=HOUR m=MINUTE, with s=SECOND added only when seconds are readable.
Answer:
h=11 m=7
